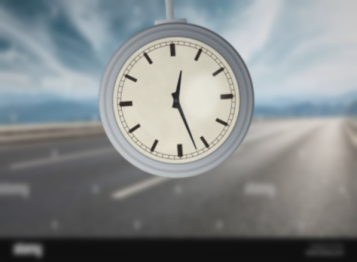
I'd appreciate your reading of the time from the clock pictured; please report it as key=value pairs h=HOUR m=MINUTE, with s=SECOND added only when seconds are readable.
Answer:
h=12 m=27
